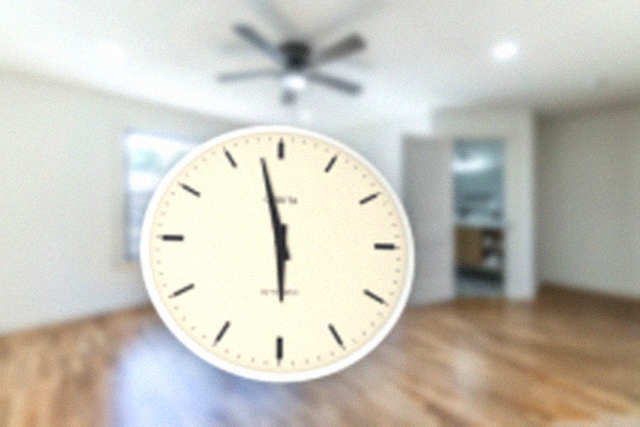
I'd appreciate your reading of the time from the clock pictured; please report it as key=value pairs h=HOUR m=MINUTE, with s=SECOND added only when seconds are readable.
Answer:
h=5 m=58
